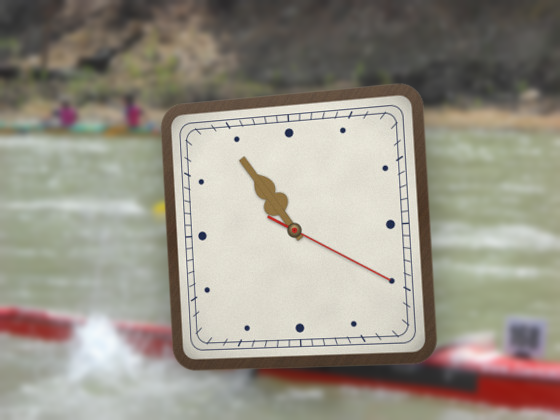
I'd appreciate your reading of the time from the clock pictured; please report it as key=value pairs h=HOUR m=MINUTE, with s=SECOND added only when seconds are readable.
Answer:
h=10 m=54 s=20
